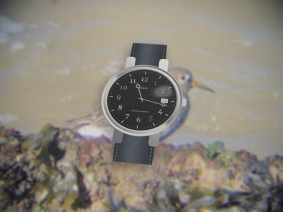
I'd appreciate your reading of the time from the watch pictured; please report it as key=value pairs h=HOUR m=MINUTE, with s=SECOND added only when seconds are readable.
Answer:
h=11 m=17
